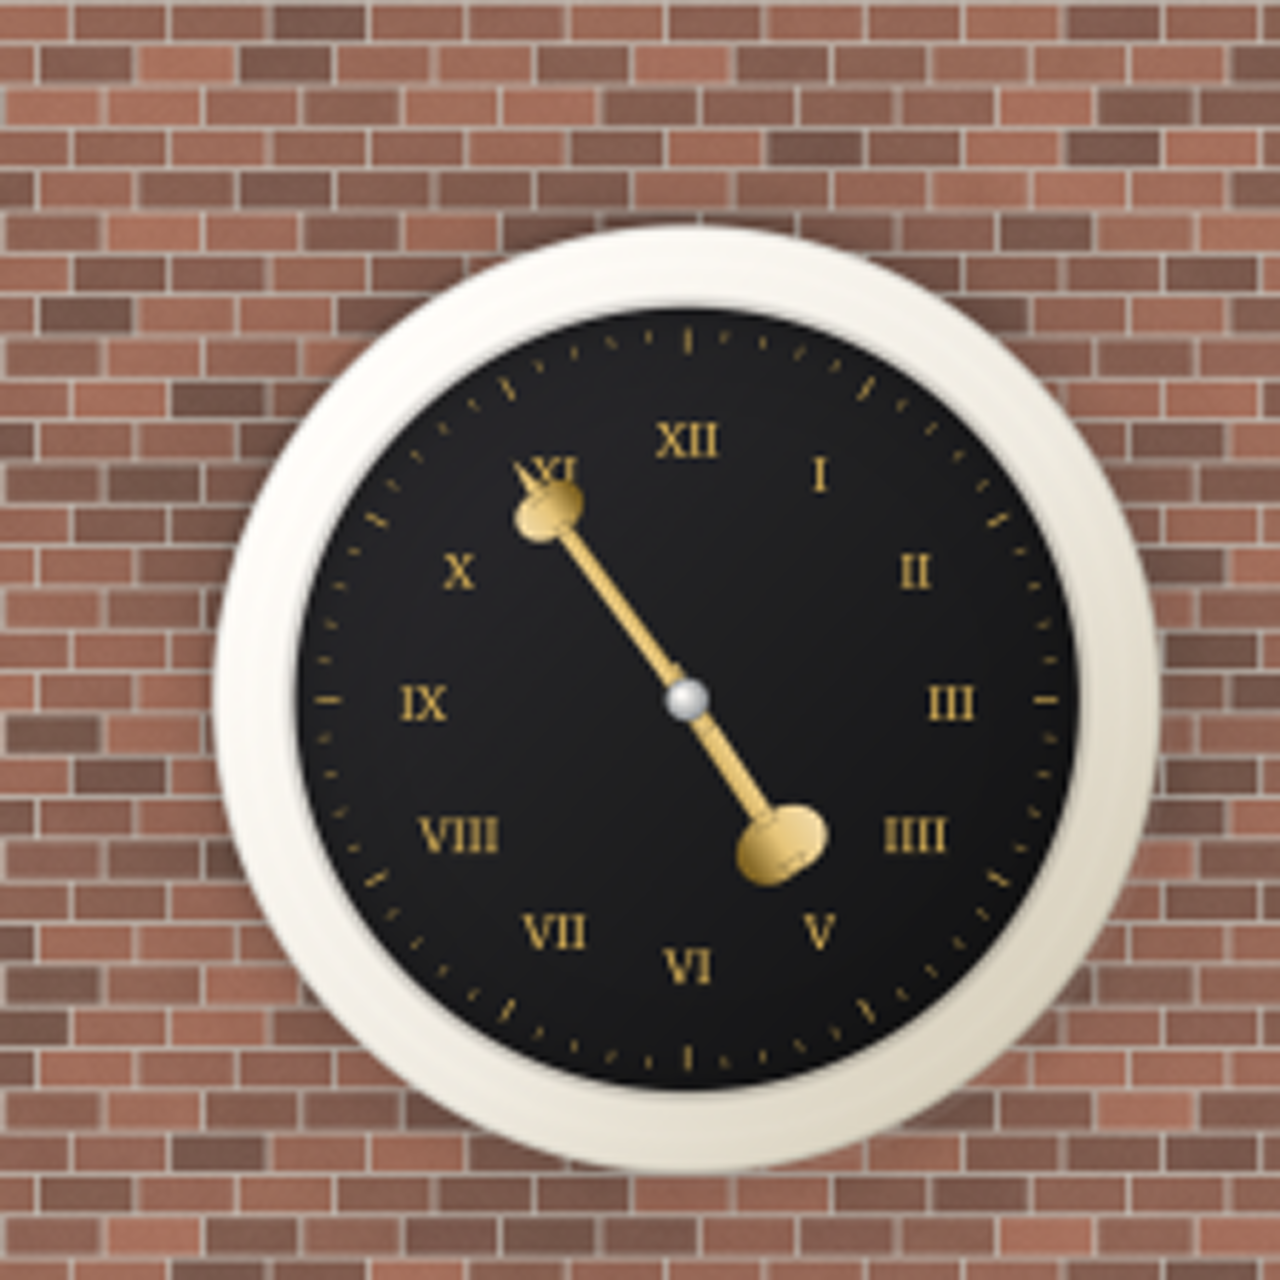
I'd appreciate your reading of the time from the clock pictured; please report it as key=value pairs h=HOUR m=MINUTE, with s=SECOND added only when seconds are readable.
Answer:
h=4 m=54
